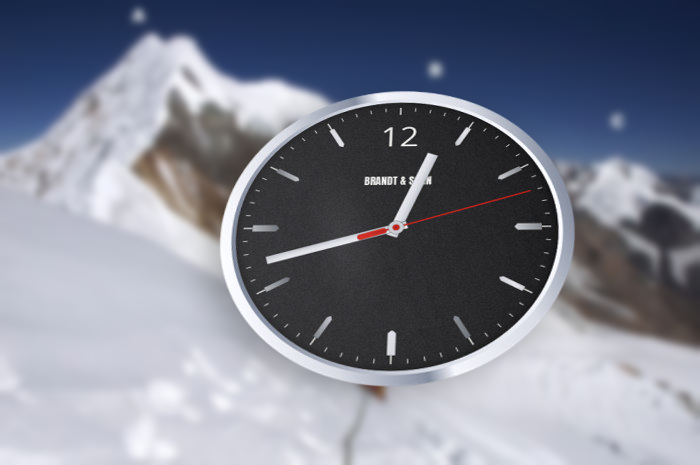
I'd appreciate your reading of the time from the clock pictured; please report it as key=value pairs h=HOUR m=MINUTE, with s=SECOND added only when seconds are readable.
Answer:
h=12 m=42 s=12
